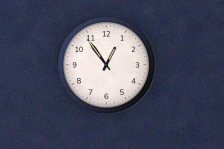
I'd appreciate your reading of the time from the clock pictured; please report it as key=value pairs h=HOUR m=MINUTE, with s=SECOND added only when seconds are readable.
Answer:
h=12 m=54
